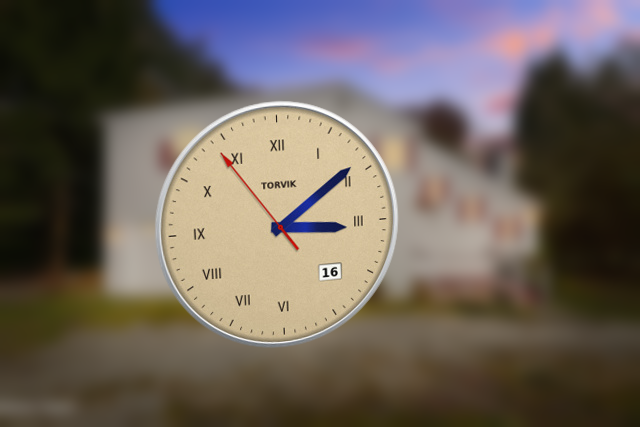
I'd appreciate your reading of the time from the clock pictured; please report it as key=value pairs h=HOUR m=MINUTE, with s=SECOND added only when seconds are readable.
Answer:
h=3 m=8 s=54
